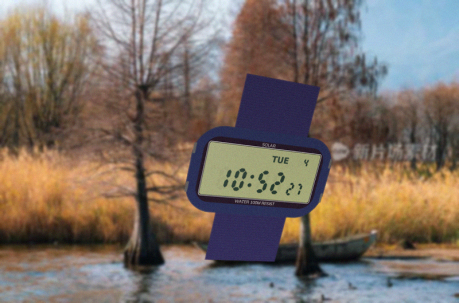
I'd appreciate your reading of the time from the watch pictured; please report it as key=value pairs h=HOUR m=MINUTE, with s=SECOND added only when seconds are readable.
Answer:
h=10 m=52 s=27
